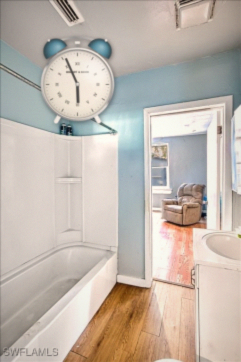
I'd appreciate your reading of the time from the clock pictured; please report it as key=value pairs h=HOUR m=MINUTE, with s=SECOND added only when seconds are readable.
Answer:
h=5 m=56
